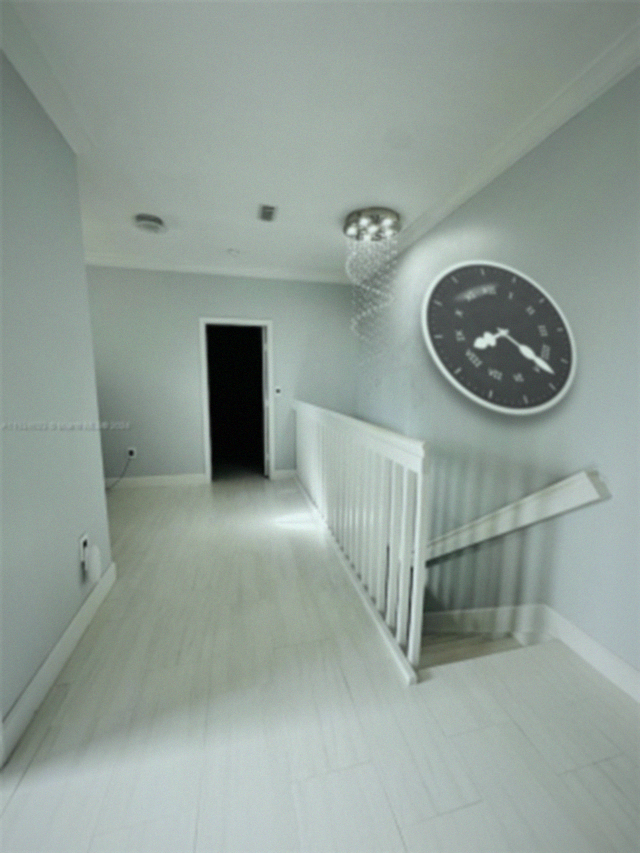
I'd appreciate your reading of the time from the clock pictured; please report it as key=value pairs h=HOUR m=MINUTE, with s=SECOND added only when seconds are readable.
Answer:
h=8 m=23
